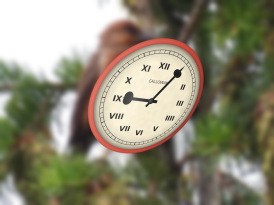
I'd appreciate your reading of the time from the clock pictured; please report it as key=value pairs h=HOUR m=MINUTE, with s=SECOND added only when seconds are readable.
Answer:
h=9 m=5
